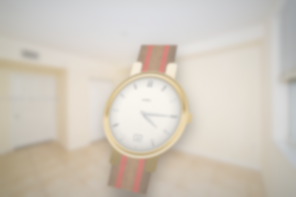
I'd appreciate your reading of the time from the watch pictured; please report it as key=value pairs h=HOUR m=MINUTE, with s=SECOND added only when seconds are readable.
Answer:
h=4 m=15
